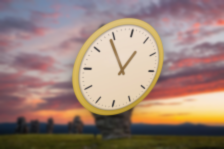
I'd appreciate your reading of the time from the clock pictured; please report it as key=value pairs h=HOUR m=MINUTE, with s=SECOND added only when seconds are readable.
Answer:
h=12 m=54
